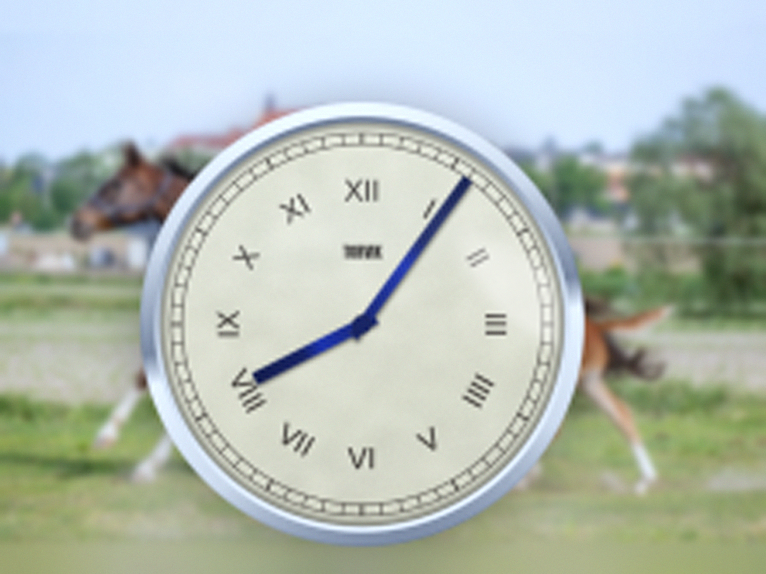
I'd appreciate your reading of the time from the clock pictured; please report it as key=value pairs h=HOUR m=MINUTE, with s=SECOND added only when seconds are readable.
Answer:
h=8 m=6
